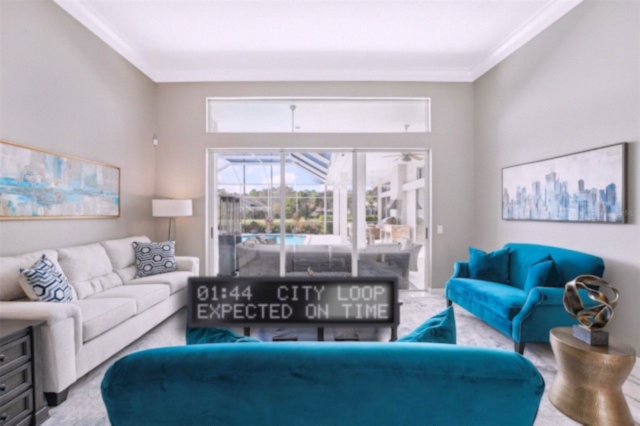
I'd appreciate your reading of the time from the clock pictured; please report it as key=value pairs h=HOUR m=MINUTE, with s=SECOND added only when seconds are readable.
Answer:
h=1 m=44
